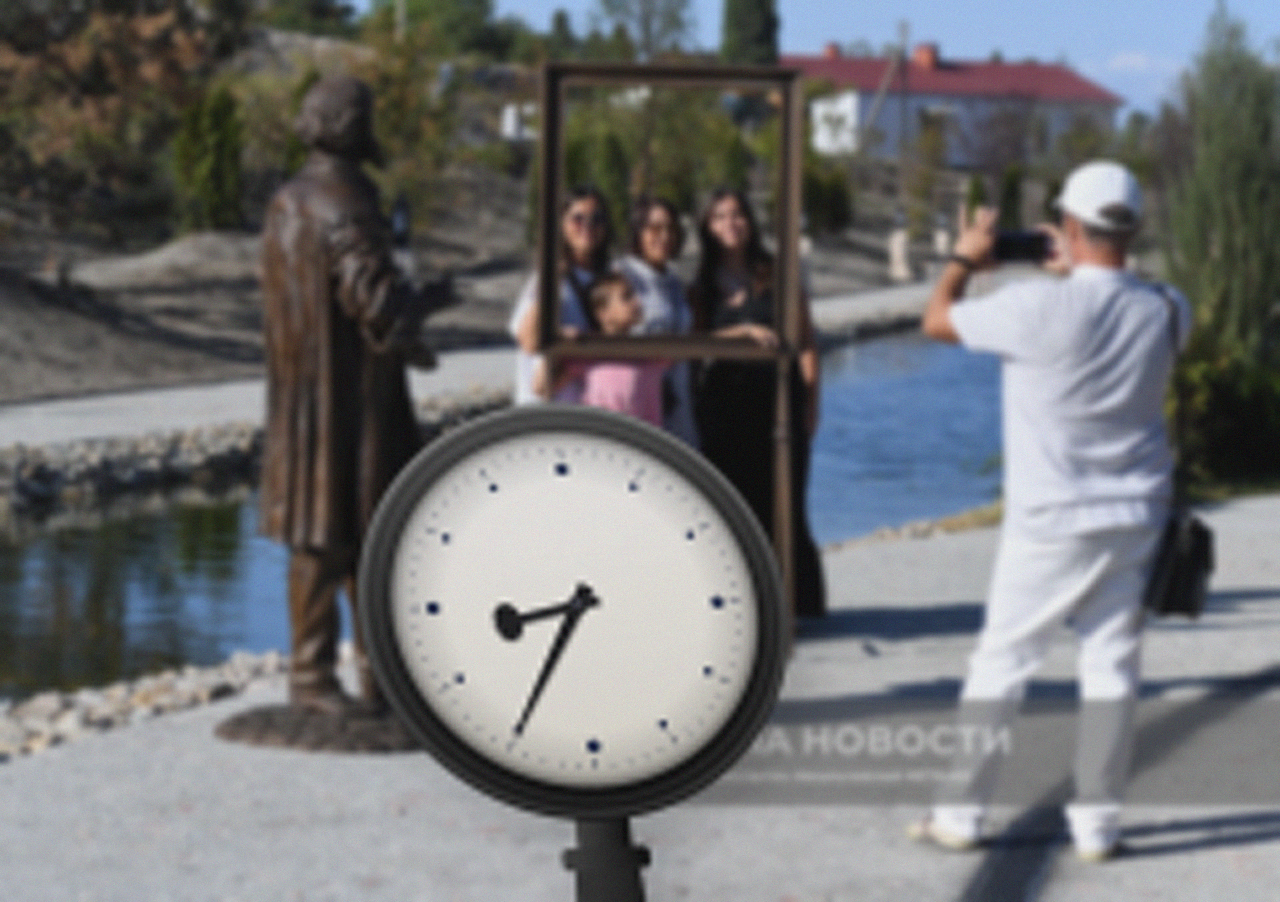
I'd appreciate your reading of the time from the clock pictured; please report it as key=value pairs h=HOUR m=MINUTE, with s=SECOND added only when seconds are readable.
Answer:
h=8 m=35
